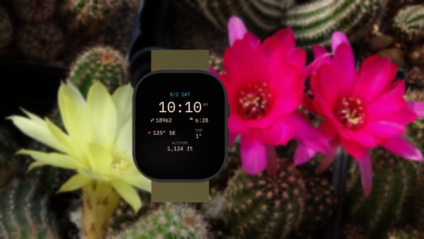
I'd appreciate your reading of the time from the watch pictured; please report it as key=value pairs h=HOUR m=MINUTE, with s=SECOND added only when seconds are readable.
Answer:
h=10 m=10
